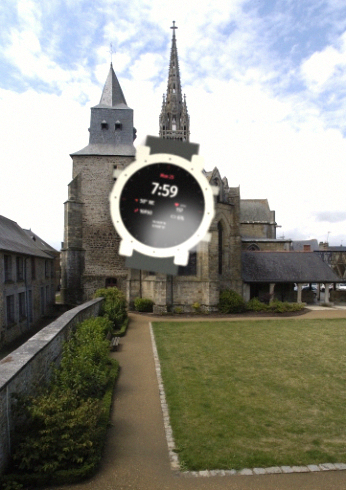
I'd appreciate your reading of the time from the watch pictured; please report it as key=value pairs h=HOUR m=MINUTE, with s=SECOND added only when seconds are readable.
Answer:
h=7 m=59
